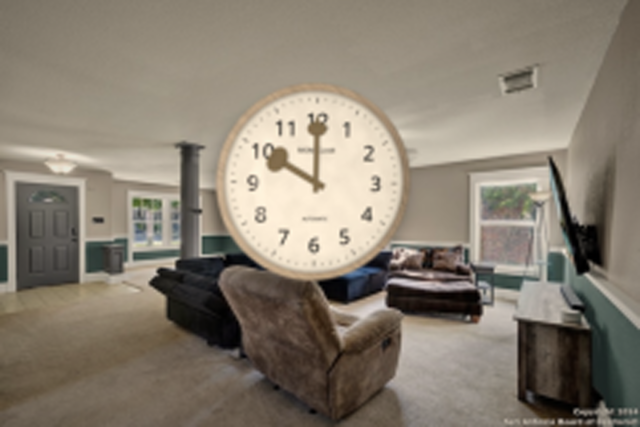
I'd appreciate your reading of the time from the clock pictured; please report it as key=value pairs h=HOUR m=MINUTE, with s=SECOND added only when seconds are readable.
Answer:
h=10 m=0
